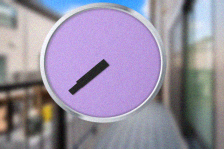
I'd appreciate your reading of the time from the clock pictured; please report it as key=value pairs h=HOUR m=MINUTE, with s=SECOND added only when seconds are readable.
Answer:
h=7 m=38
